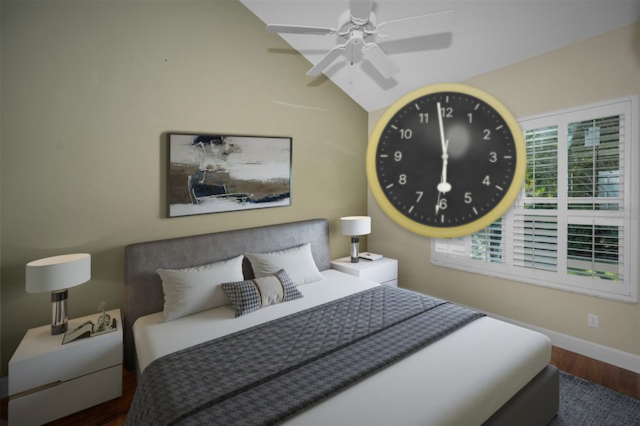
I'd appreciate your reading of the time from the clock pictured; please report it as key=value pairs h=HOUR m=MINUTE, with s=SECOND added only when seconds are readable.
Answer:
h=5 m=58 s=31
